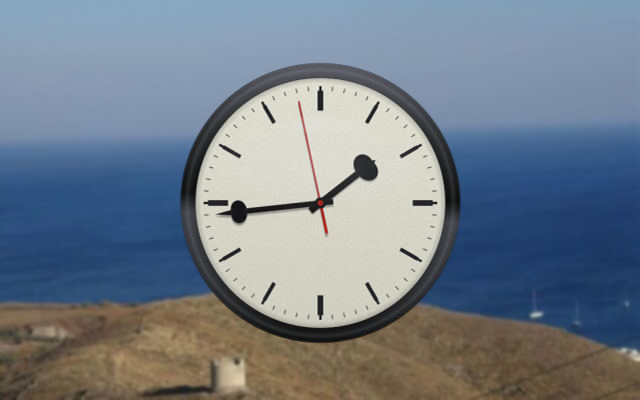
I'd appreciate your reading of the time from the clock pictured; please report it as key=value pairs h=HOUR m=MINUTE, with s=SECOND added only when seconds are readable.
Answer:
h=1 m=43 s=58
